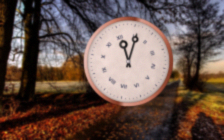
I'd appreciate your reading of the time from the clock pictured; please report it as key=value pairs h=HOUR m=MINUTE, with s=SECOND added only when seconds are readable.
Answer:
h=12 m=6
